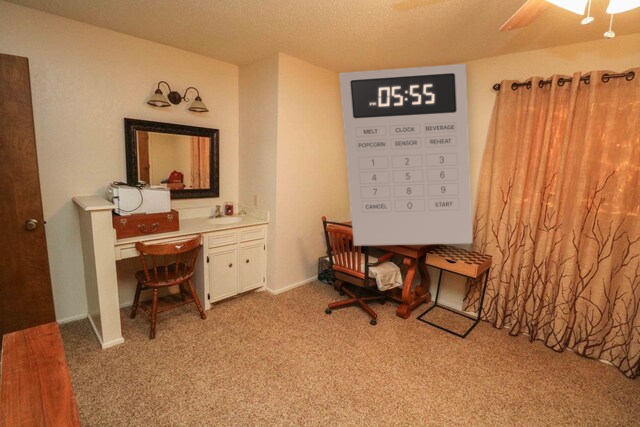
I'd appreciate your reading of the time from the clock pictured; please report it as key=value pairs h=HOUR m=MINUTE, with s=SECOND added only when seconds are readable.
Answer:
h=5 m=55
